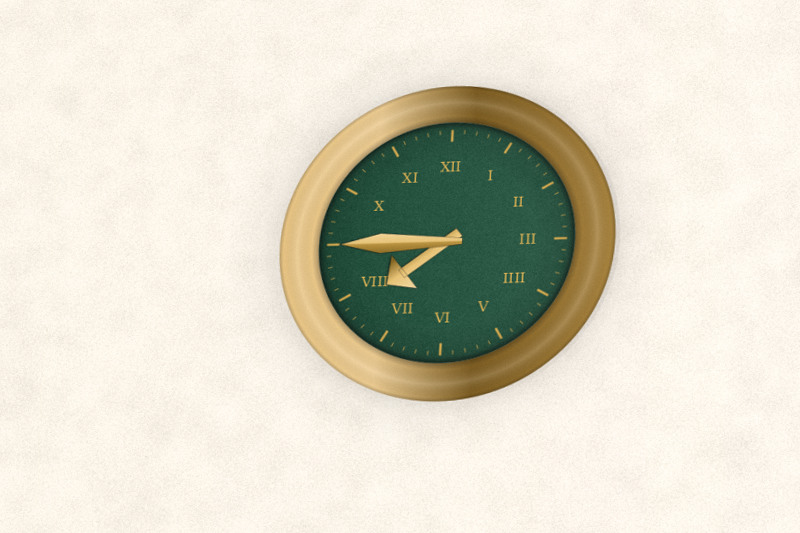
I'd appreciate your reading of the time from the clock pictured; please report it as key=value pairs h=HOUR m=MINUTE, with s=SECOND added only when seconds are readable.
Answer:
h=7 m=45
